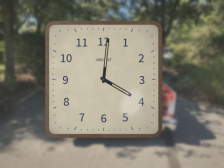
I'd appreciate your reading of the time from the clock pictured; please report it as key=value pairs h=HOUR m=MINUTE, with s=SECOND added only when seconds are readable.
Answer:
h=4 m=1
